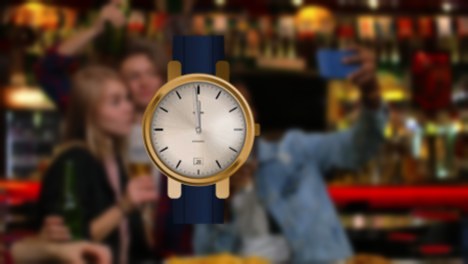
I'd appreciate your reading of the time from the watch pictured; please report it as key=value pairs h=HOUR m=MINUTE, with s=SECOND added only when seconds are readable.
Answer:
h=11 m=59
